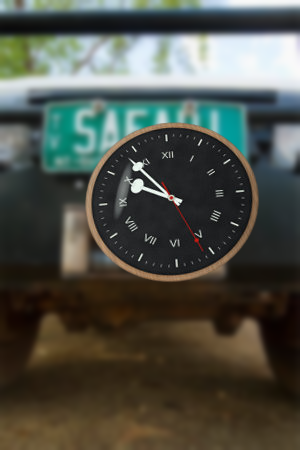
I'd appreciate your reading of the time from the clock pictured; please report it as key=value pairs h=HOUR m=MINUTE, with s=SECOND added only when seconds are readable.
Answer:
h=9 m=53 s=26
